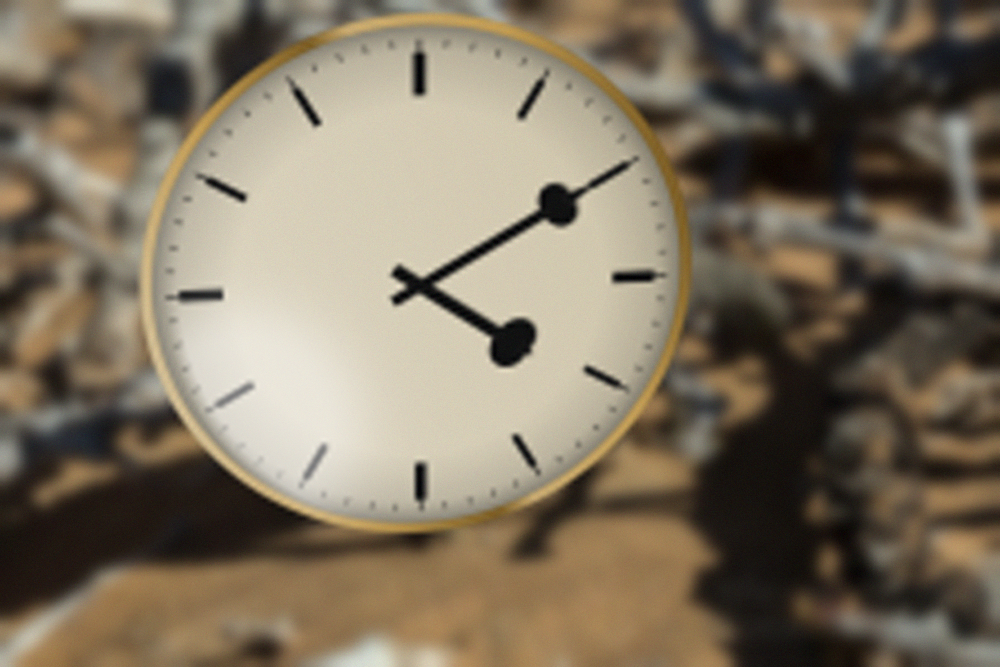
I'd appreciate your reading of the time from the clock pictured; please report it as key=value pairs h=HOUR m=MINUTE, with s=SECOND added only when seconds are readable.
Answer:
h=4 m=10
